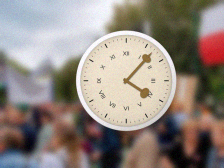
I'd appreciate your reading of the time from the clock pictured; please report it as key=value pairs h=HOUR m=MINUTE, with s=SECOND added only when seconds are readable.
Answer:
h=4 m=7
